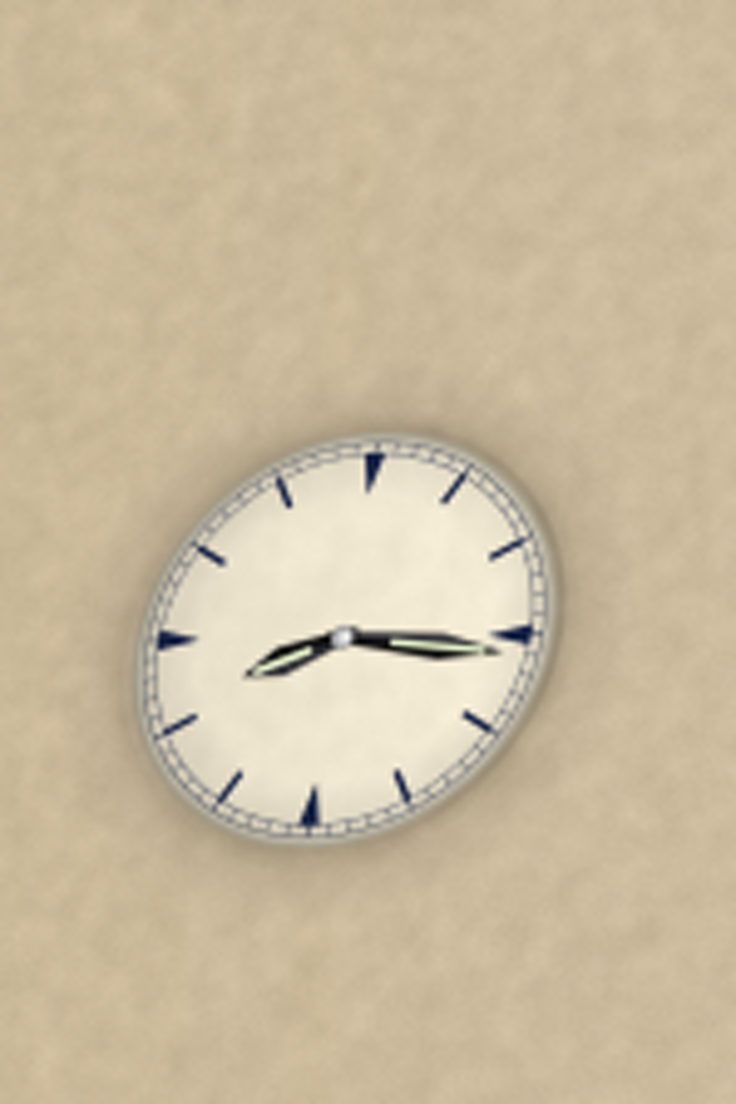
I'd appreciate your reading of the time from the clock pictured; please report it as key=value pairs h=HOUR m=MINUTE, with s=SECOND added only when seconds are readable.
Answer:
h=8 m=16
